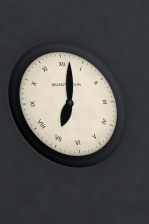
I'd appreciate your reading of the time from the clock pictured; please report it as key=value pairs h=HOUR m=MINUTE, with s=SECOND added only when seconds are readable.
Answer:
h=7 m=2
